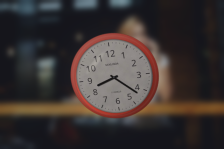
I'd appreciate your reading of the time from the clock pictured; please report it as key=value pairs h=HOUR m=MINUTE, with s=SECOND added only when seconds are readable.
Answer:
h=8 m=22
